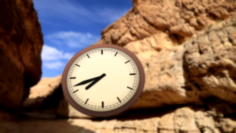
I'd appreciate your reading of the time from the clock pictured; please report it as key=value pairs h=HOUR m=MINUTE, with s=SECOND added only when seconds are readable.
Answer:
h=7 m=42
